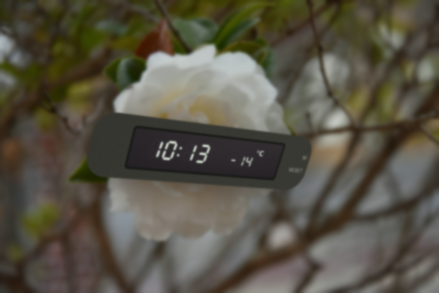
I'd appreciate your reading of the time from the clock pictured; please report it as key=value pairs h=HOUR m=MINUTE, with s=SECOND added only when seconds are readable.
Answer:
h=10 m=13
